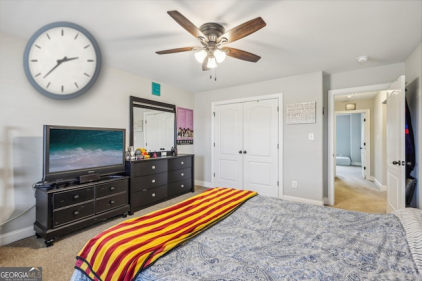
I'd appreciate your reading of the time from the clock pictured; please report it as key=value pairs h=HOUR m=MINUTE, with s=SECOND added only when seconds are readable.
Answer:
h=2 m=38
